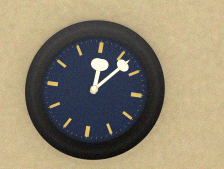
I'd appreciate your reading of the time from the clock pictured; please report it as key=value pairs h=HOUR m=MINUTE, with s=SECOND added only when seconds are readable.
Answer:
h=12 m=7
